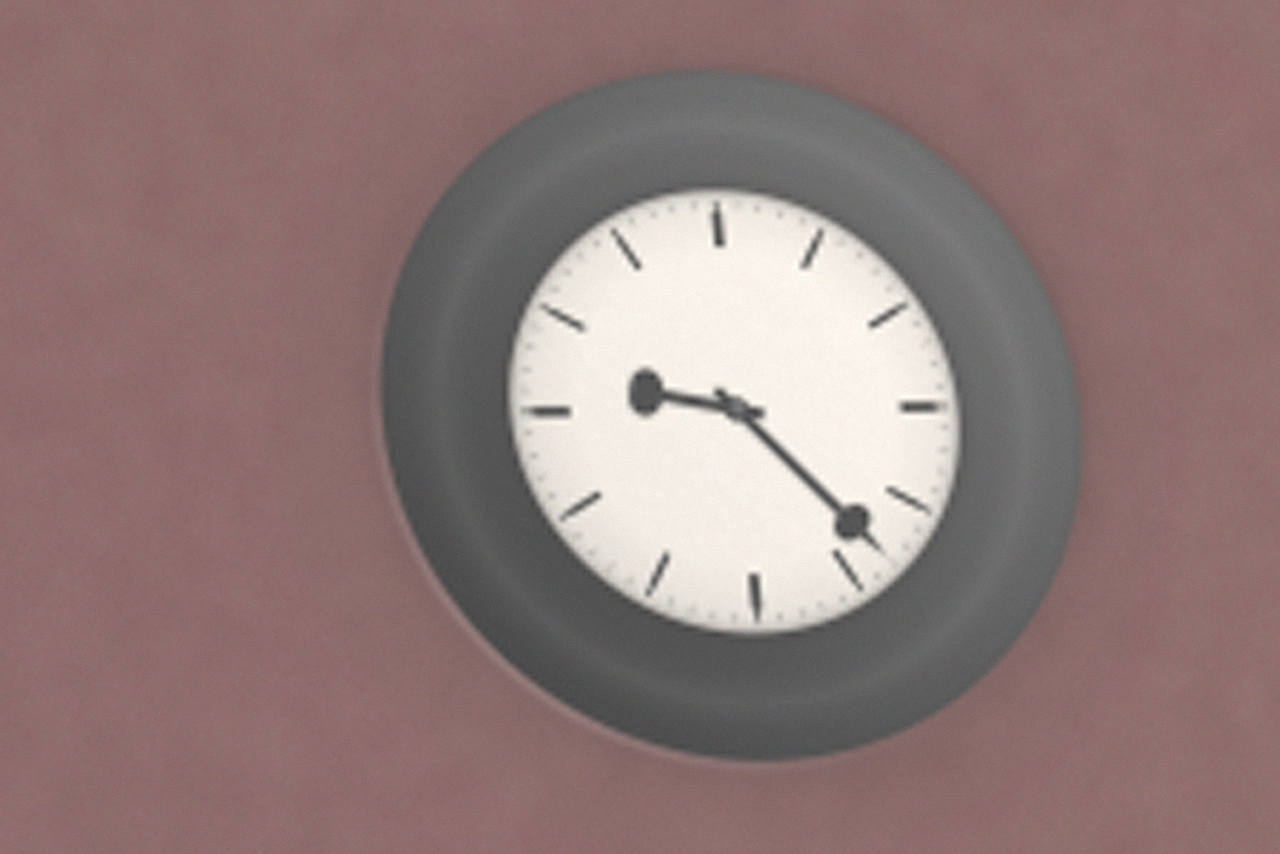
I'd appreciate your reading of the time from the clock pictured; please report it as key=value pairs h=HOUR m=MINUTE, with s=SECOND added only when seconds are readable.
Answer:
h=9 m=23
